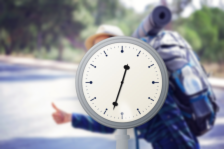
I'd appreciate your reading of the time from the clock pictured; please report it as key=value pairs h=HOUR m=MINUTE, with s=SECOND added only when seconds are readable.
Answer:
h=12 m=33
